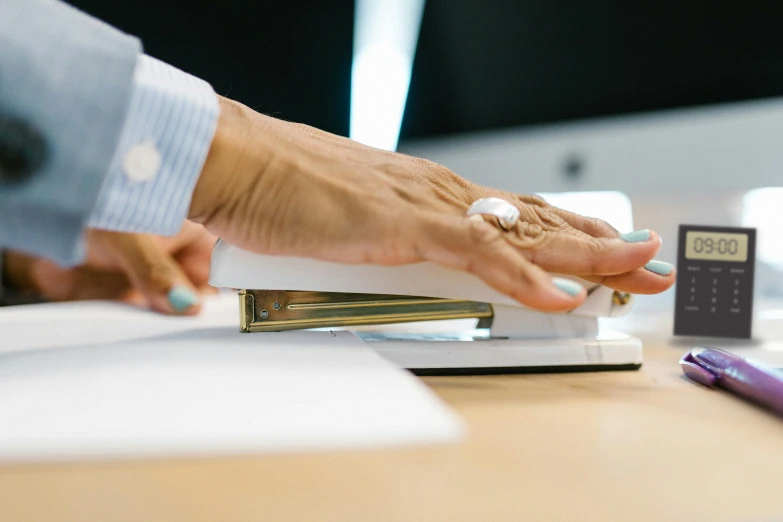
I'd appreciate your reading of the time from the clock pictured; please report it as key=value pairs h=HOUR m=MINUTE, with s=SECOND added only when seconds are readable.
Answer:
h=9 m=0
